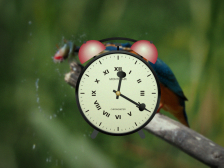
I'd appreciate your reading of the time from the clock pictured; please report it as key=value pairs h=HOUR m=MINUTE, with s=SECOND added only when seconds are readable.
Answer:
h=12 m=20
